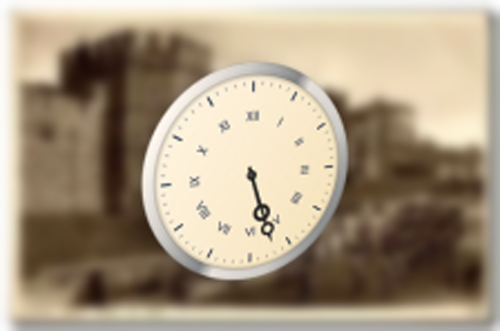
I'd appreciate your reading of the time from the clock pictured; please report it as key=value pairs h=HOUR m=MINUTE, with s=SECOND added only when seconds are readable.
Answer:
h=5 m=27
